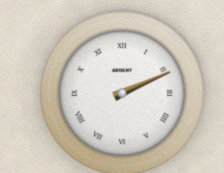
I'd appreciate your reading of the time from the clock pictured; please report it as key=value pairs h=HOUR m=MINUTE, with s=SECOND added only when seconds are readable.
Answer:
h=2 m=11
